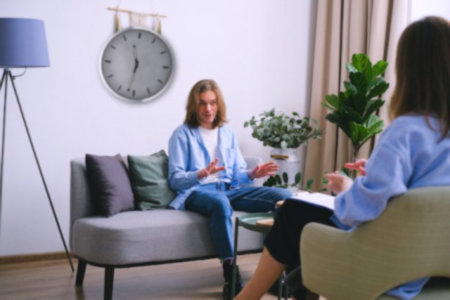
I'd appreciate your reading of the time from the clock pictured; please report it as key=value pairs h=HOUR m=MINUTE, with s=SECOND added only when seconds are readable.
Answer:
h=11 m=32
